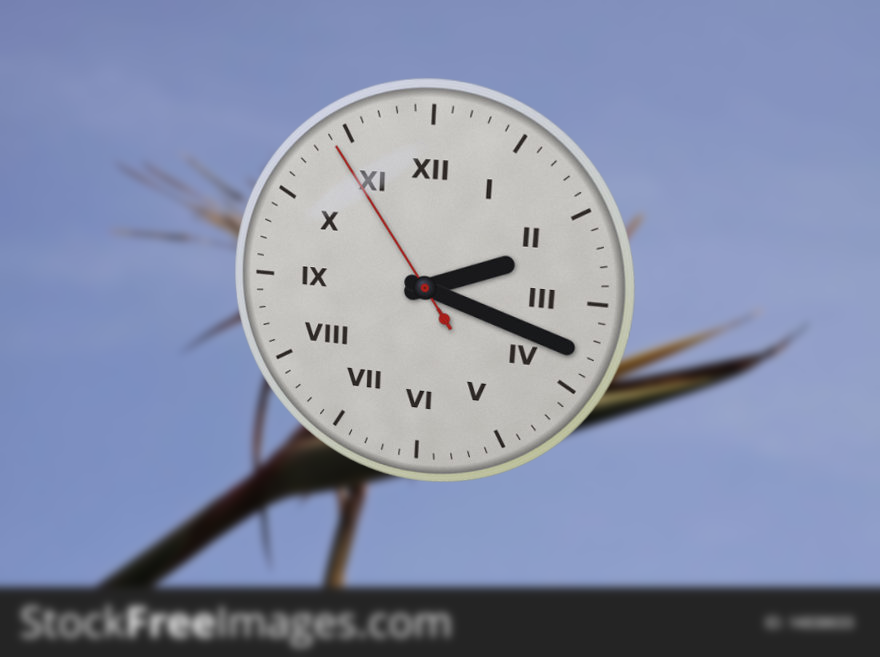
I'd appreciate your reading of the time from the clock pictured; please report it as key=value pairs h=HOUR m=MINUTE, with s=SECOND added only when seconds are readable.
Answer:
h=2 m=17 s=54
